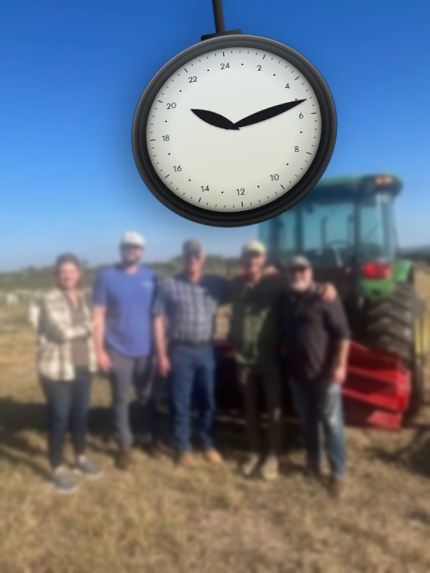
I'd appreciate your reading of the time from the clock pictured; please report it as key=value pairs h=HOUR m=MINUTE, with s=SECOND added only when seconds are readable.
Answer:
h=20 m=13
